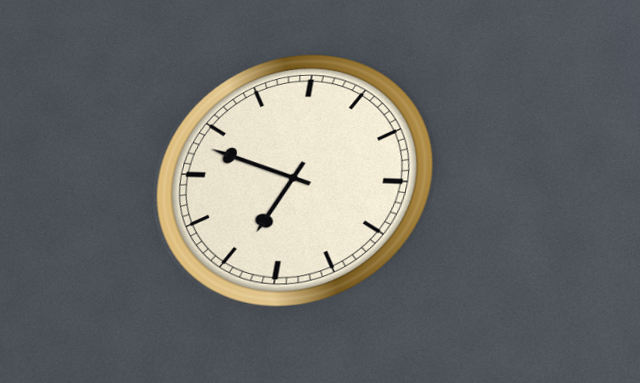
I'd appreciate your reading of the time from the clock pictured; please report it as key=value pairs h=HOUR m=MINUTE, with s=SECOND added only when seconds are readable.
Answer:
h=6 m=48
